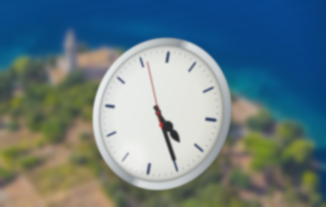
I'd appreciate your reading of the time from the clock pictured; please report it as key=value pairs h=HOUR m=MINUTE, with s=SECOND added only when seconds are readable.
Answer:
h=4 m=24 s=56
